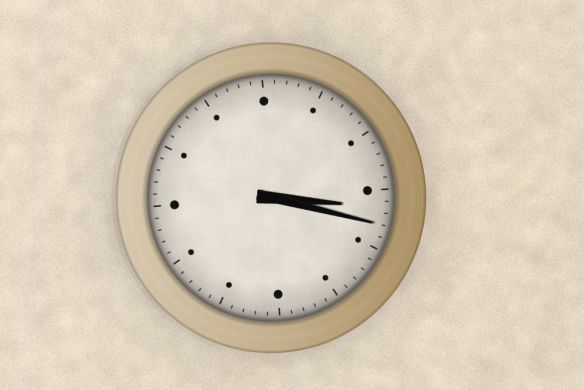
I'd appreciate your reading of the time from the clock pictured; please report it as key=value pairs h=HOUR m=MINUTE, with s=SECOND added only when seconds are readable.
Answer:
h=3 m=18
